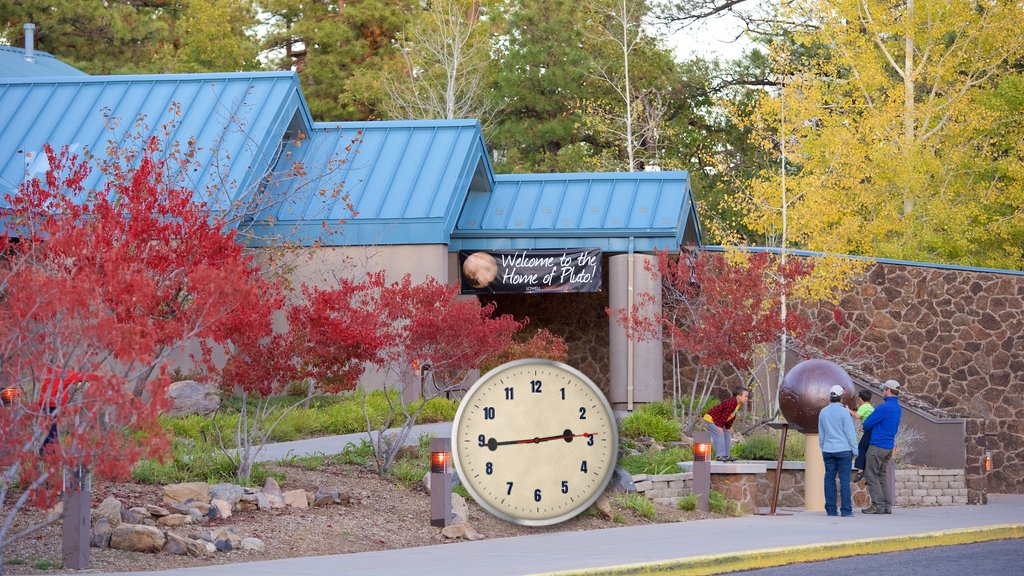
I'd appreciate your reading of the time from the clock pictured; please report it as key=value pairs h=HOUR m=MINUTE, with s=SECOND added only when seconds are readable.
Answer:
h=2 m=44 s=14
